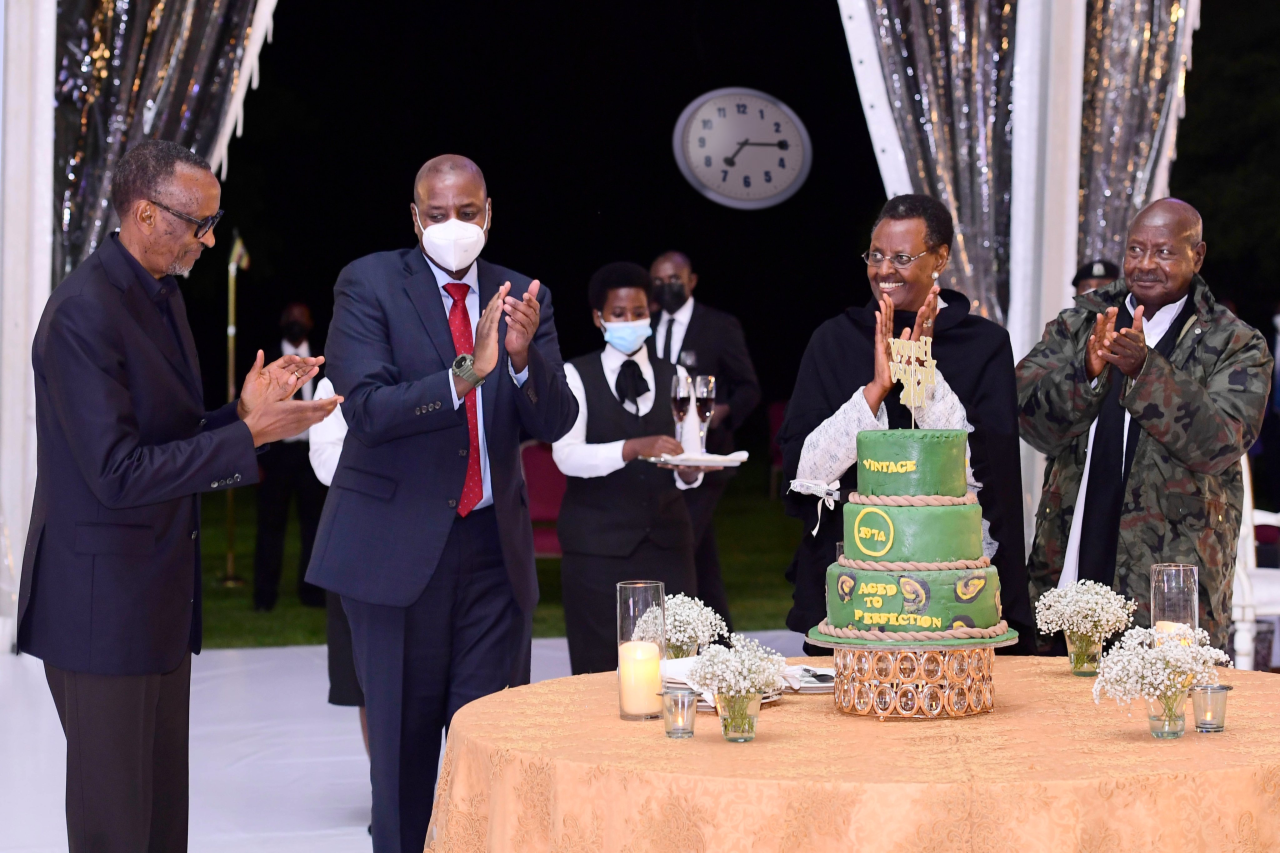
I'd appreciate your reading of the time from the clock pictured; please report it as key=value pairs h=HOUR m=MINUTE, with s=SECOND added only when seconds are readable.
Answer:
h=7 m=15
